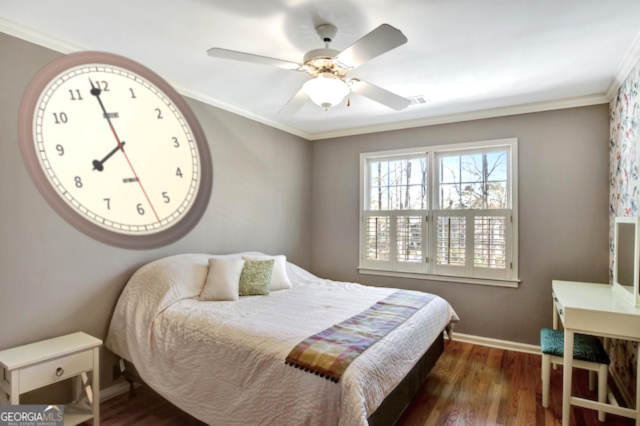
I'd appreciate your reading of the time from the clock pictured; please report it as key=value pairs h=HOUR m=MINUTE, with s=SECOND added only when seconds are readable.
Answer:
h=7 m=58 s=28
